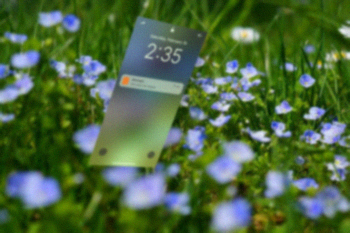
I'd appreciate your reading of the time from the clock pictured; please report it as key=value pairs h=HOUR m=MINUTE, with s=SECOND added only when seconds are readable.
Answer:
h=2 m=35
